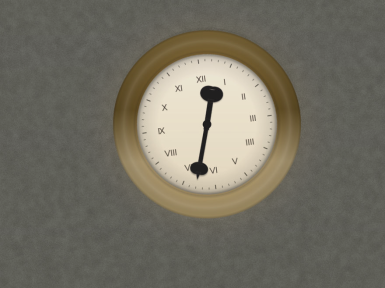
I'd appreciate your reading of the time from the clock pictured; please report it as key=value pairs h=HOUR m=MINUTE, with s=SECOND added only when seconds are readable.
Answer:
h=12 m=33
